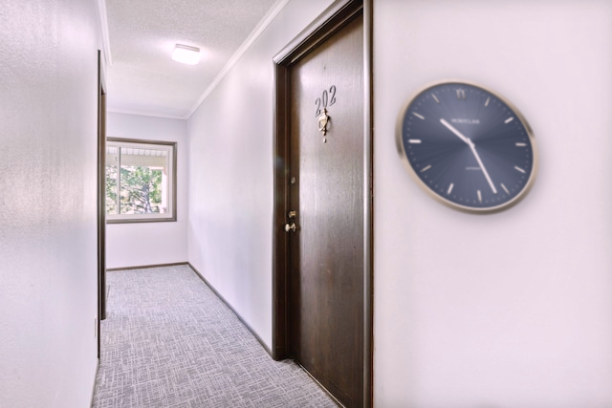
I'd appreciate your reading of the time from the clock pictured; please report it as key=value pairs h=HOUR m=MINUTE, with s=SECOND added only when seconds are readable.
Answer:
h=10 m=27
